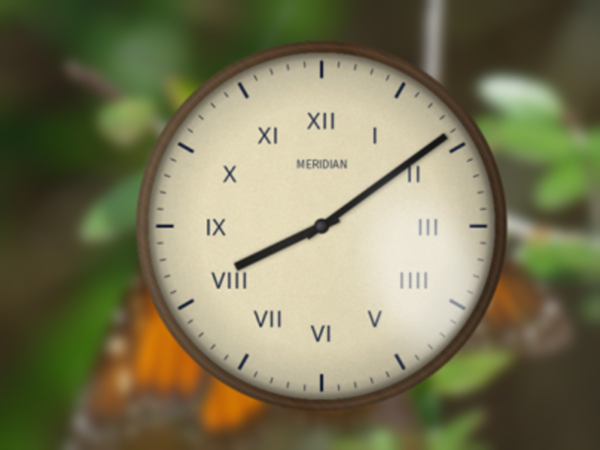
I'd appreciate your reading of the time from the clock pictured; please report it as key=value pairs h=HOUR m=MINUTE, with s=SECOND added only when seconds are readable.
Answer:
h=8 m=9
